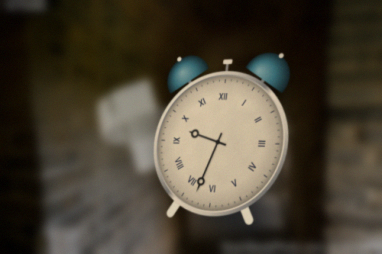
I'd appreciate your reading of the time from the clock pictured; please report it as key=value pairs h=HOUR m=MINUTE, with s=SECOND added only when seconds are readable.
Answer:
h=9 m=33
